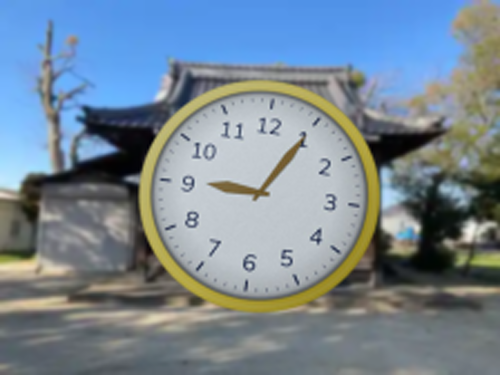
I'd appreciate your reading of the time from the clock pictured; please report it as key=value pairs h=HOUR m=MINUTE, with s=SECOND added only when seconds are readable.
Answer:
h=9 m=5
